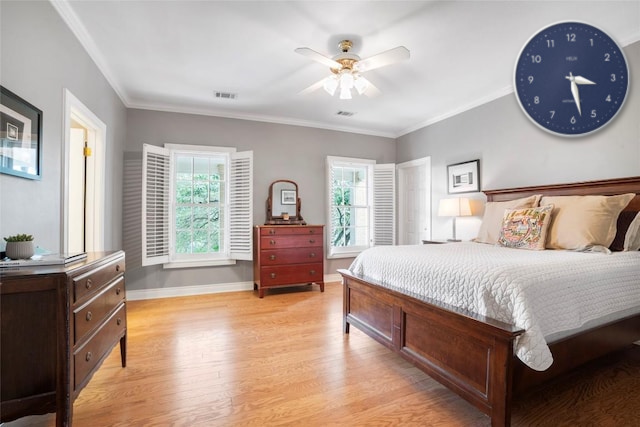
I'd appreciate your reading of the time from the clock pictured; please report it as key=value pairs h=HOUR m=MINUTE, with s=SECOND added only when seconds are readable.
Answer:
h=3 m=28
